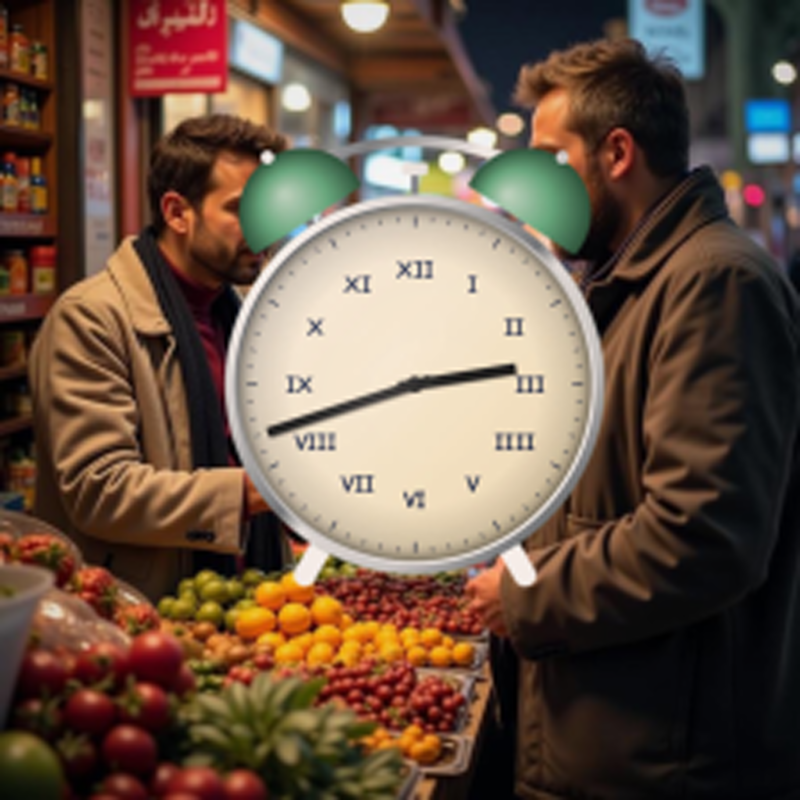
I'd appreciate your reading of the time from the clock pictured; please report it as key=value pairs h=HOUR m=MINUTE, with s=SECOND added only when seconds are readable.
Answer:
h=2 m=42
